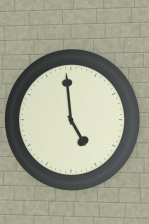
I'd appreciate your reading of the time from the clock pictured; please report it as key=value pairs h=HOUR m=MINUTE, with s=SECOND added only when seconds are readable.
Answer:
h=4 m=59
